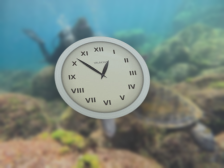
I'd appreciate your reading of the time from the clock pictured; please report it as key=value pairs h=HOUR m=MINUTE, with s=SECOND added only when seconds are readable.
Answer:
h=12 m=52
